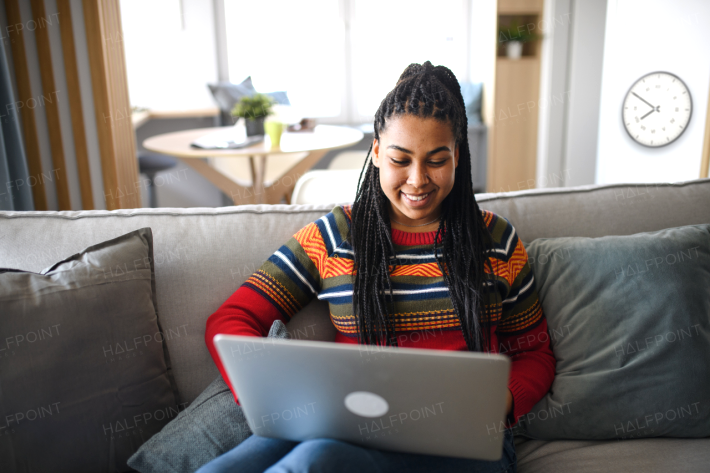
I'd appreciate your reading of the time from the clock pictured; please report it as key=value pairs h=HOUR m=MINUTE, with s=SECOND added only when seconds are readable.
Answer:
h=7 m=50
